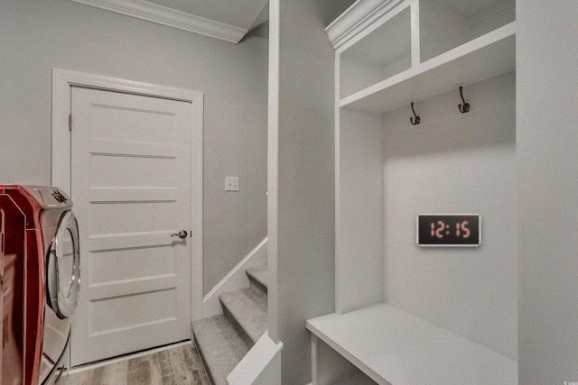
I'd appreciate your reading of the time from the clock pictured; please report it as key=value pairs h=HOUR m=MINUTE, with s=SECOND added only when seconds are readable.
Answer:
h=12 m=15
